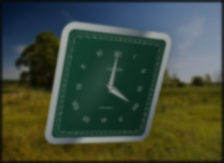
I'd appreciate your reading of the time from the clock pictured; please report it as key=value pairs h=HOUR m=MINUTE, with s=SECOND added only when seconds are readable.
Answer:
h=4 m=0
